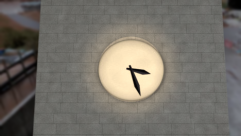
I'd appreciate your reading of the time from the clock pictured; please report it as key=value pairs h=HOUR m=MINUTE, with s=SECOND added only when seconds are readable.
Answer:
h=3 m=27
